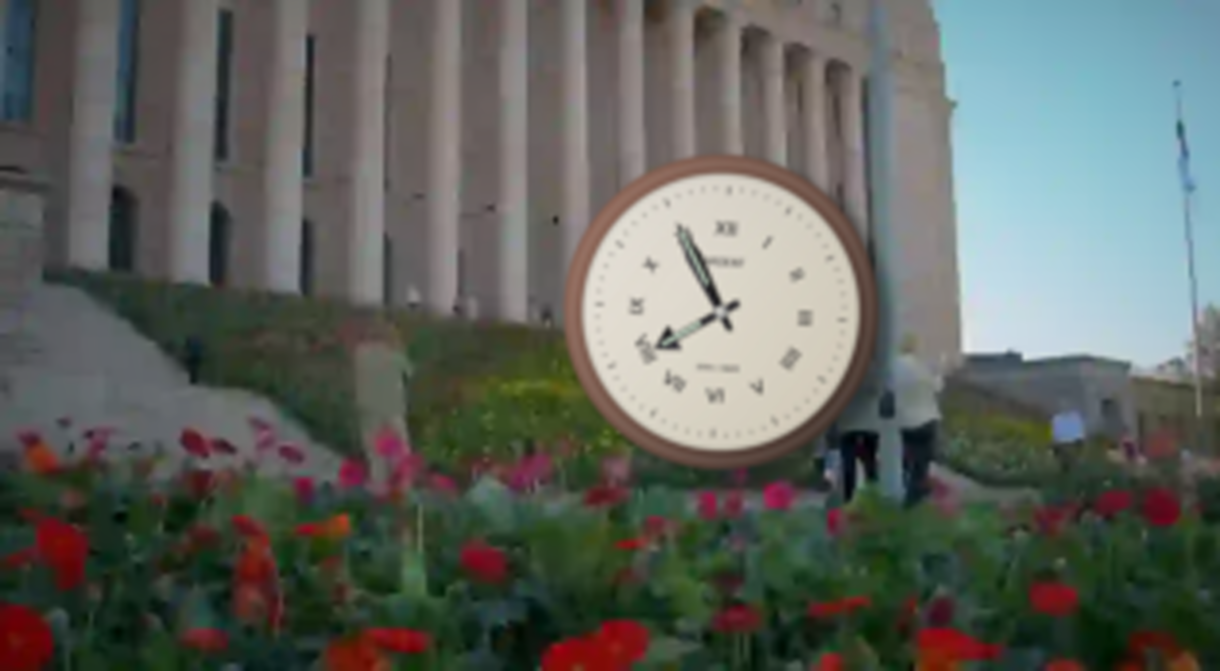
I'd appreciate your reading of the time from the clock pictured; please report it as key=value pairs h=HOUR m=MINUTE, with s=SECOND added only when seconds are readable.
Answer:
h=7 m=55
